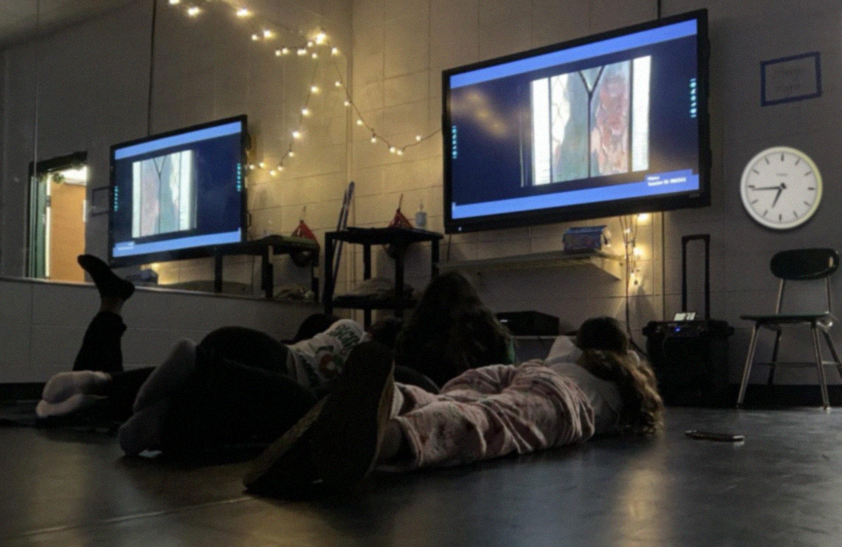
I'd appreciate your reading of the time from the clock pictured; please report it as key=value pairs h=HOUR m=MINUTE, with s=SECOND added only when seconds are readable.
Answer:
h=6 m=44
